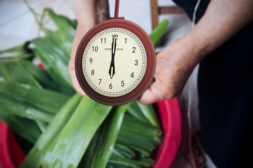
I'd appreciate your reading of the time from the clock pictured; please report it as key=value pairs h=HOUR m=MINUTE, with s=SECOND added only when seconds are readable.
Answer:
h=6 m=0
